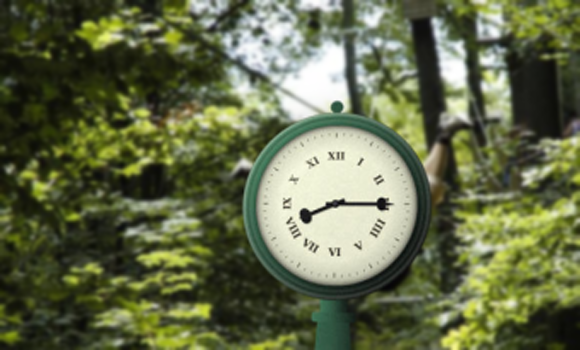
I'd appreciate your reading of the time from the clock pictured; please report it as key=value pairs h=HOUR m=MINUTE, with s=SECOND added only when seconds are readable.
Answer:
h=8 m=15
